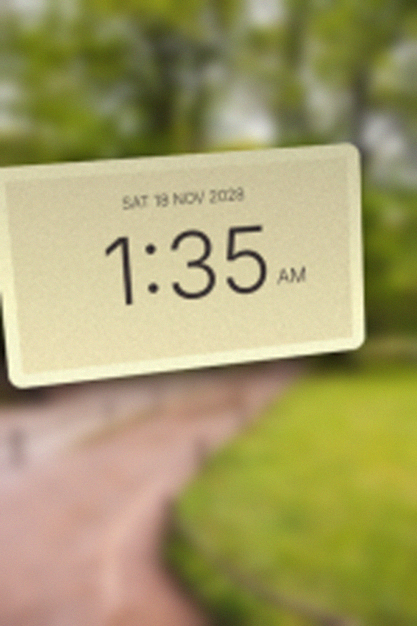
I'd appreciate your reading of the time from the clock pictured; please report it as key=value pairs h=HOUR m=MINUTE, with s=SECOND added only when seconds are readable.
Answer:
h=1 m=35
